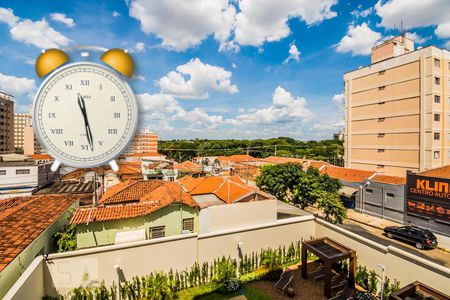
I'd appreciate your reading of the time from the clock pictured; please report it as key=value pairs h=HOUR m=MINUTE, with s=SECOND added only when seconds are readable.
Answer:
h=11 m=28
